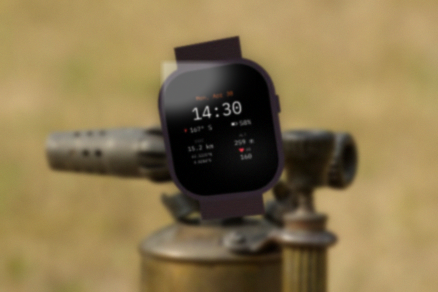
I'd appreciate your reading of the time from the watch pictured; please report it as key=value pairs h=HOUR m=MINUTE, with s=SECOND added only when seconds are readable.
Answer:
h=14 m=30
